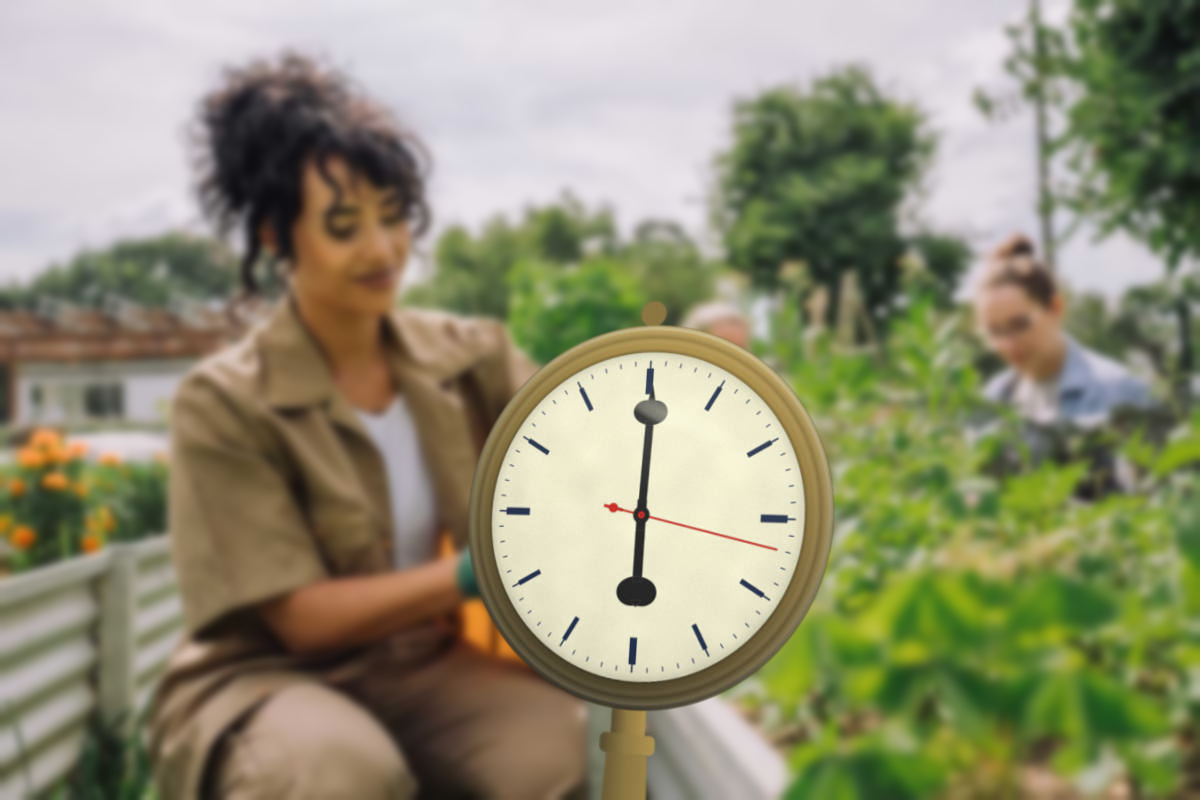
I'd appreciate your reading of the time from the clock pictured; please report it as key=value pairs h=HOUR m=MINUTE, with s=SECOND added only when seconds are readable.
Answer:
h=6 m=0 s=17
